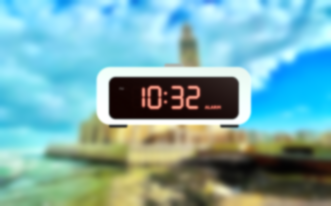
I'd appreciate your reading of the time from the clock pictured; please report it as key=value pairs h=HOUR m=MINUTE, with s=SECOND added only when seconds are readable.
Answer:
h=10 m=32
